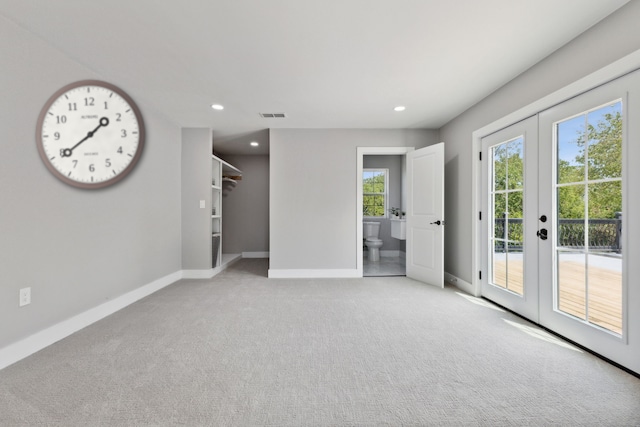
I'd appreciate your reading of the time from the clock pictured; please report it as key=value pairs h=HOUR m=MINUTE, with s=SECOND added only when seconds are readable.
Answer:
h=1 m=39
